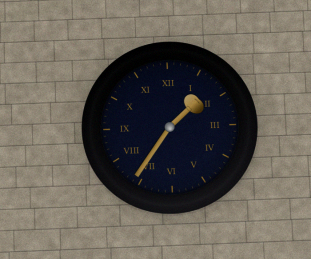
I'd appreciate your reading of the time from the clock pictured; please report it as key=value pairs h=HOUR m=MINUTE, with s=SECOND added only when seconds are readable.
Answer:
h=1 m=36
